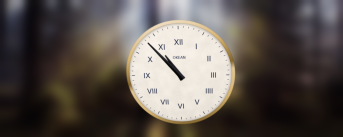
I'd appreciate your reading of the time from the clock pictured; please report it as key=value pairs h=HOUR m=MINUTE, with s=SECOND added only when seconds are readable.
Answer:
h=10 m=53
